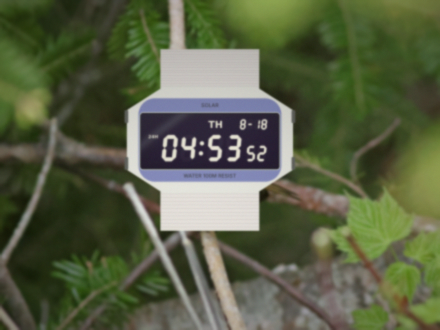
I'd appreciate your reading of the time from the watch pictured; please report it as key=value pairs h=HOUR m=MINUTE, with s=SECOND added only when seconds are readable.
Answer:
h=4 m=53 s=52
